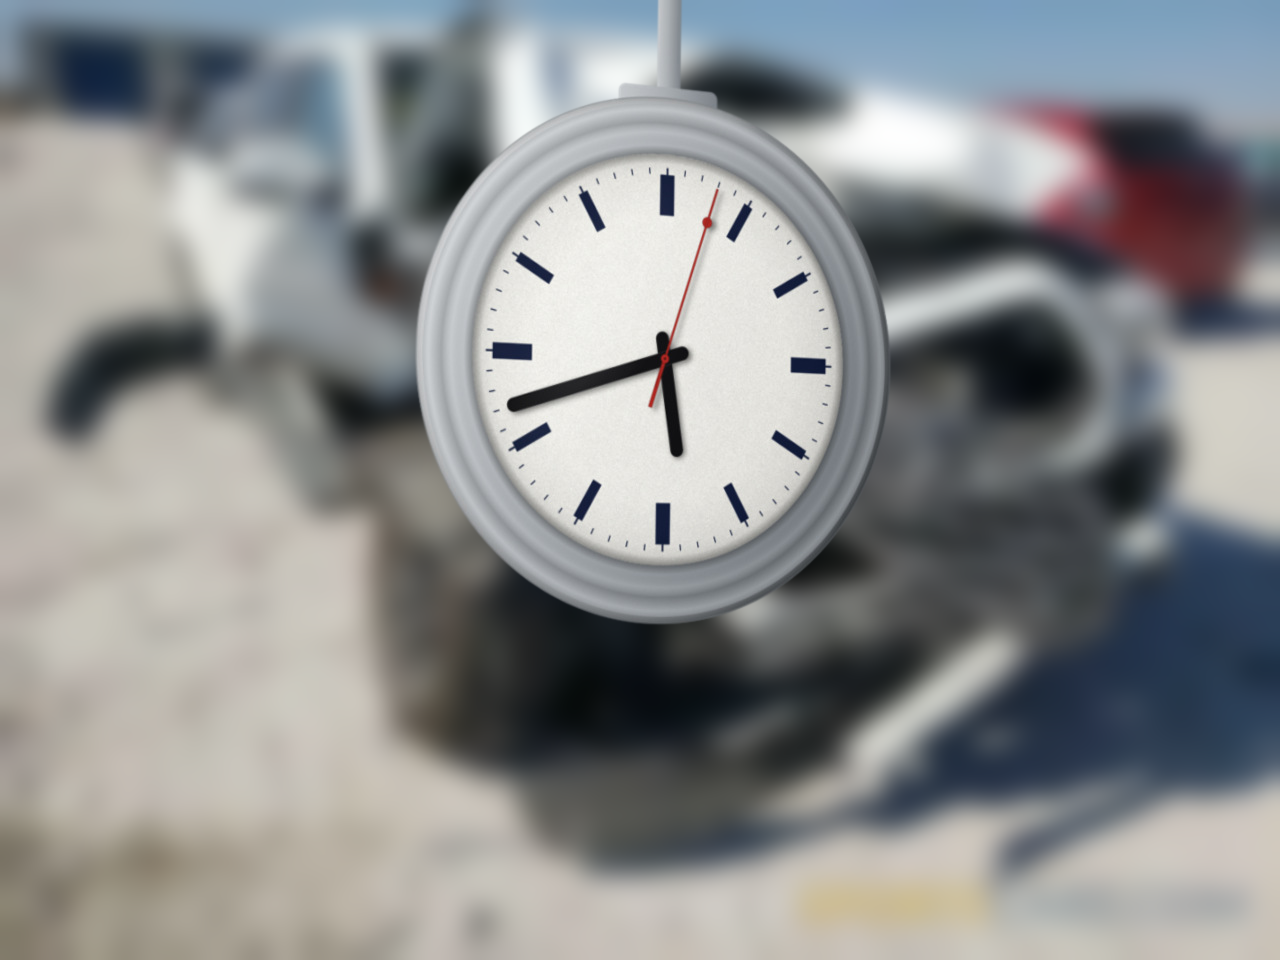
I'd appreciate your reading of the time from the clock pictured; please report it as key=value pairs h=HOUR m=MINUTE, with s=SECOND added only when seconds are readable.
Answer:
h=5 m=42 s=3
